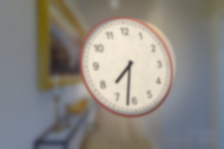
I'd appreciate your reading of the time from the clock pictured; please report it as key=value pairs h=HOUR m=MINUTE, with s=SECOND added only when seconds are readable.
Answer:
h=7 m=32
